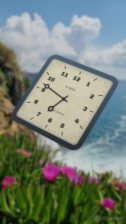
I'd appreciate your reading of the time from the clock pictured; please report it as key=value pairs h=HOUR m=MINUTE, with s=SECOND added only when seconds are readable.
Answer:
h=6 m=47
